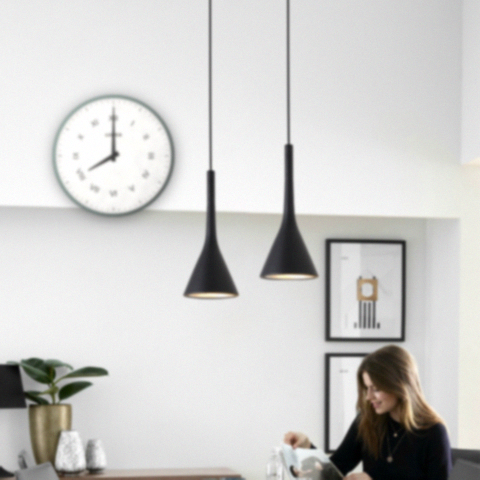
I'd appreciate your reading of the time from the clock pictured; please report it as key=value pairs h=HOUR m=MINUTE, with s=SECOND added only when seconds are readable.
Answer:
h=8 m=0
